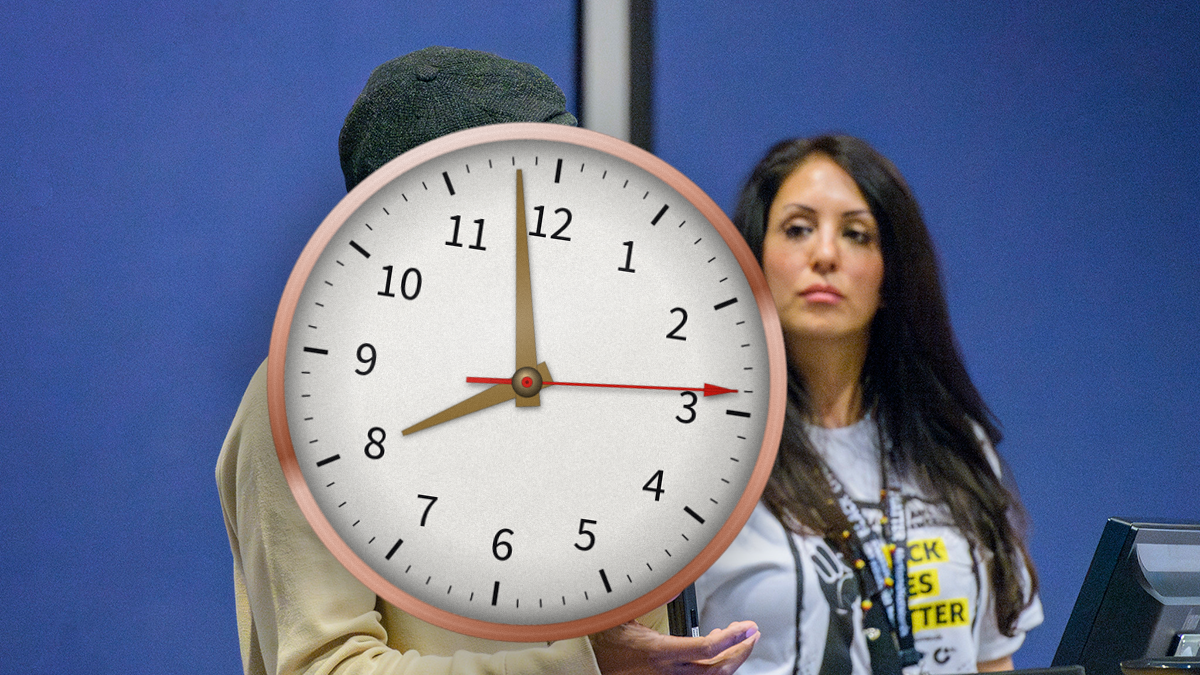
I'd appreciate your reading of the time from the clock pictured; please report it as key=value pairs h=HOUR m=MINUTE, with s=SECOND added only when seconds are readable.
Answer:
h=7 m=58 s=14
